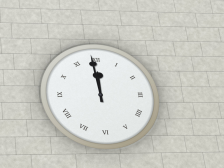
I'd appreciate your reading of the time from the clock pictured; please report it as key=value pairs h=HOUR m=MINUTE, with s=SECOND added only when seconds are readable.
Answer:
h=11 m=59
